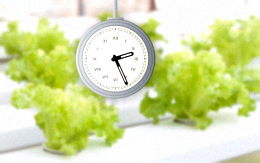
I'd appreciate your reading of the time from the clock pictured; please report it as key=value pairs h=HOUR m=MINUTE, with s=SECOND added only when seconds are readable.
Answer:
h=2 m=26
